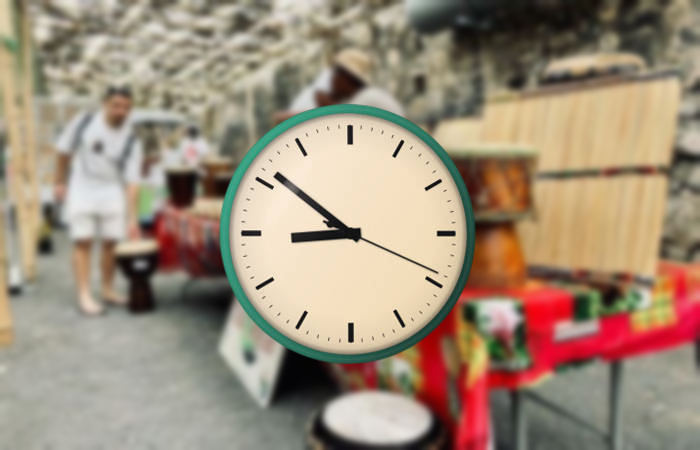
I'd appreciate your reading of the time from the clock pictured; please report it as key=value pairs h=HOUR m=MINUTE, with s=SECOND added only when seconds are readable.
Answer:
h=8 m=51 s=19
